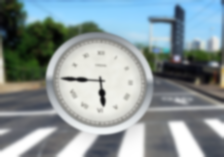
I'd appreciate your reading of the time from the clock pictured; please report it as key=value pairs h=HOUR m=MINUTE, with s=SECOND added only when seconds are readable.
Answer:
h=5 m=45
